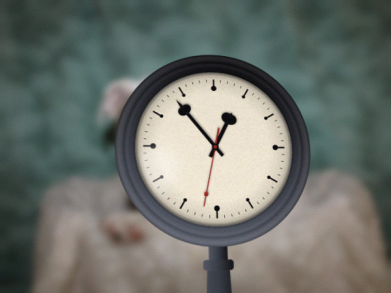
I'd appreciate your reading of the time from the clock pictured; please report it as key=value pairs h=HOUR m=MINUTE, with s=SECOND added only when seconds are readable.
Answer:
h=12 m=53 s=32
